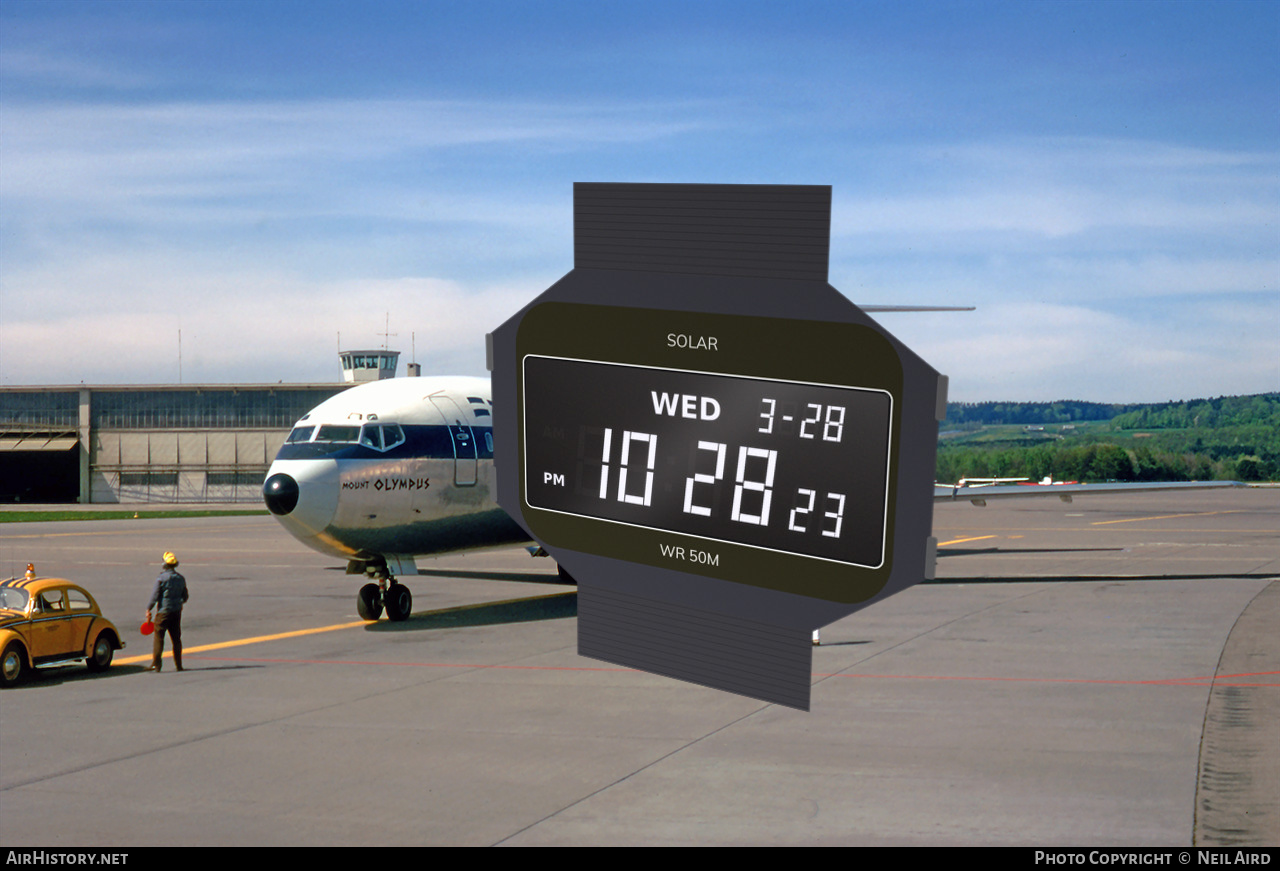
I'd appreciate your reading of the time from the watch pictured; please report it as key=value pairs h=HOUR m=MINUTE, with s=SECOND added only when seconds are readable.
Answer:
h=10 m=28 s=23
